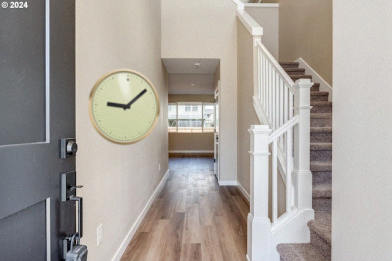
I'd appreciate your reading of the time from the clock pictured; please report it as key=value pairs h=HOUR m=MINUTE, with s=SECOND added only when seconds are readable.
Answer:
h=9 m=8
